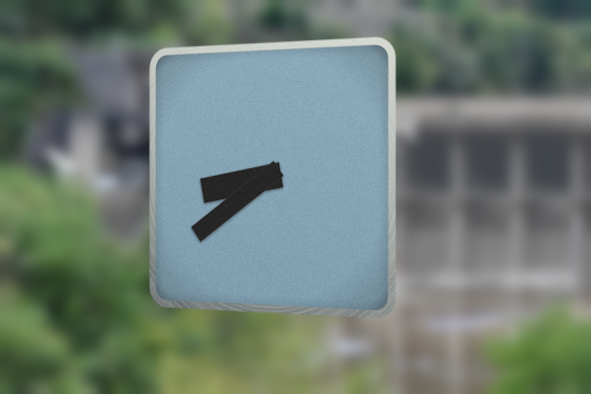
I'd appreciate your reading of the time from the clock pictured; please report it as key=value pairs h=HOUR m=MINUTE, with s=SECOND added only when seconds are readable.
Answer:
h=8 m=39
